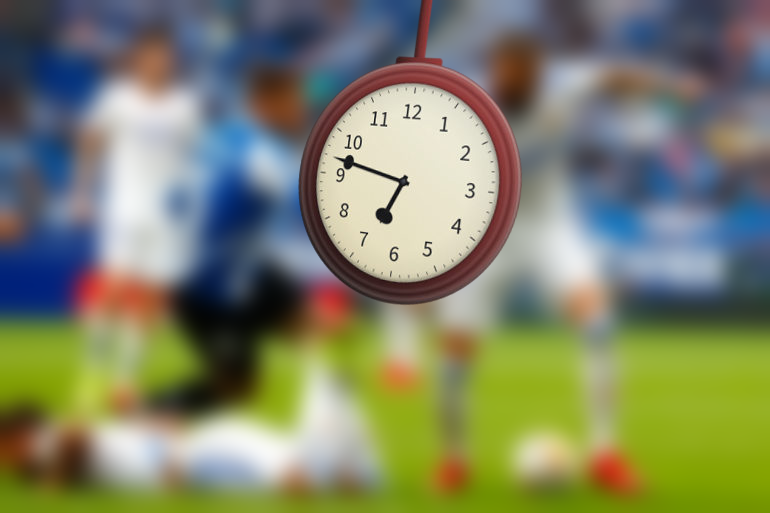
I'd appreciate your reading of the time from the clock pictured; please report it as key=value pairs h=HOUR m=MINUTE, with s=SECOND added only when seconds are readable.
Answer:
h=6 m=47
